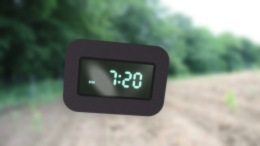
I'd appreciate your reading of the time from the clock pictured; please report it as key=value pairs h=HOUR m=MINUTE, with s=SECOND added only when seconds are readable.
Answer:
h=7 m=20
